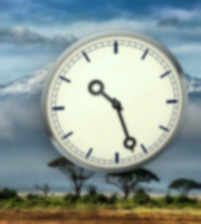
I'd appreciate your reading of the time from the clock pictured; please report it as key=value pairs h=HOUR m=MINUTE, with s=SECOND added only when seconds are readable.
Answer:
h=10 m=27
